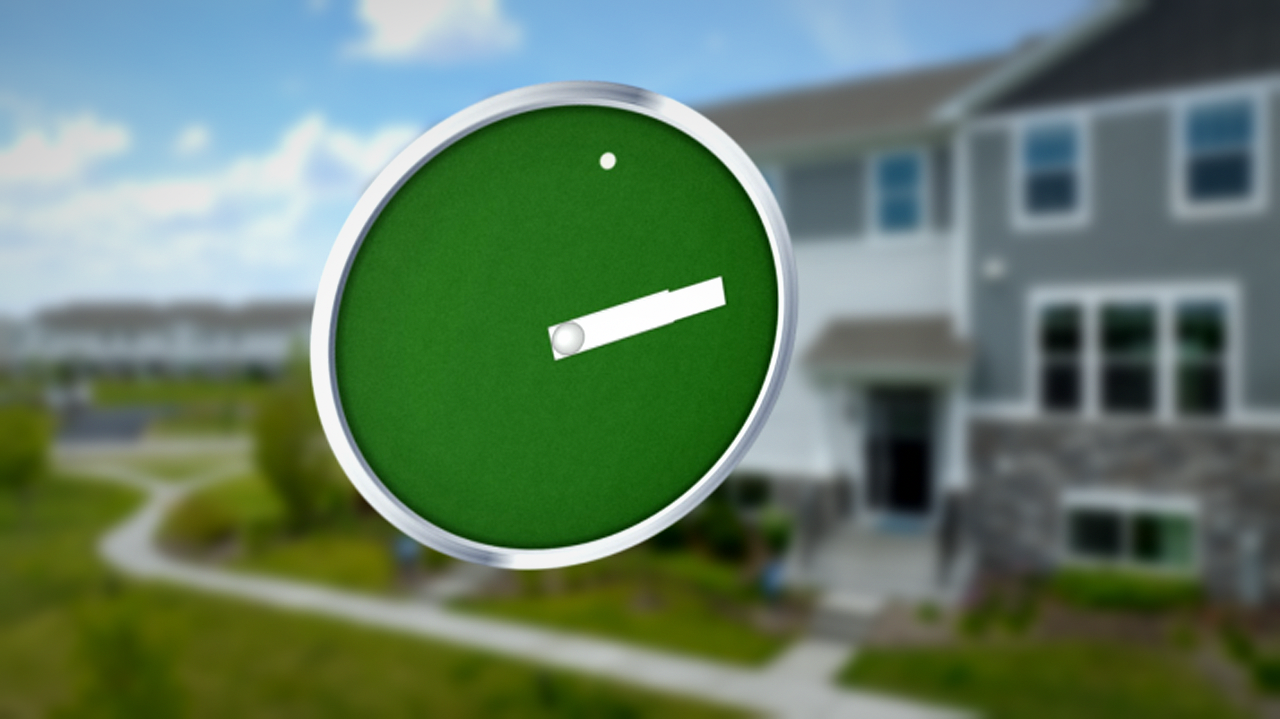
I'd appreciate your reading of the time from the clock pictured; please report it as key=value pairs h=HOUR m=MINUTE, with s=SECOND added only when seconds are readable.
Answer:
h=2 m=11
